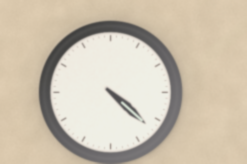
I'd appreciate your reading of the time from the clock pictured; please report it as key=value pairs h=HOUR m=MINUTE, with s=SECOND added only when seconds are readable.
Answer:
h=4 m=22
